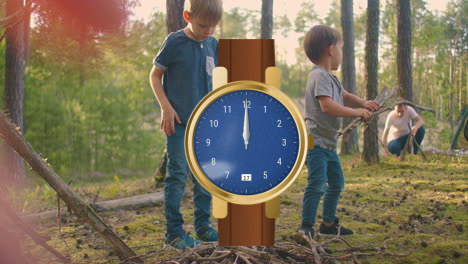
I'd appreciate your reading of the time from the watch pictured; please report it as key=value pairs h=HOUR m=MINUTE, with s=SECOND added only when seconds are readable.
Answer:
h=12 m=0
